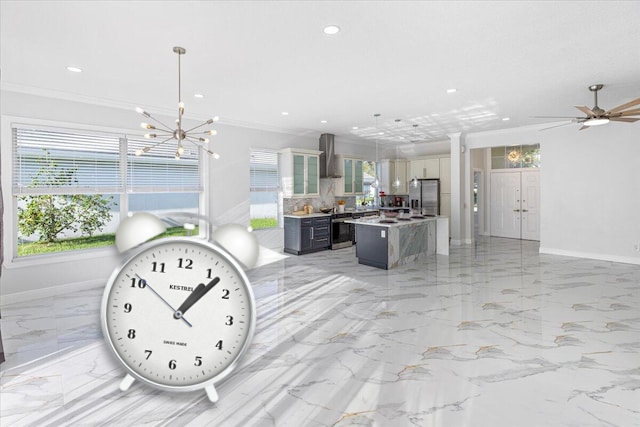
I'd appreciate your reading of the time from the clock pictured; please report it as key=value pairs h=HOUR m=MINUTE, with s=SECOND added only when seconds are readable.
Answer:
h=1 m=6 s=51
